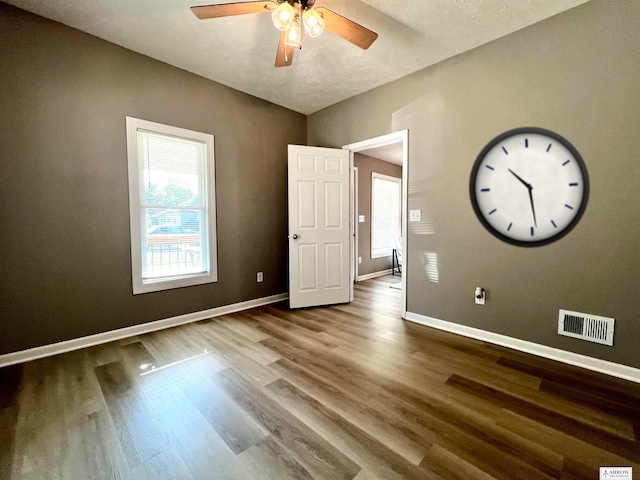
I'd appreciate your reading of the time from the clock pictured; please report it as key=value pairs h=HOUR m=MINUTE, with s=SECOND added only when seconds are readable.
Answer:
h=10 m=29
